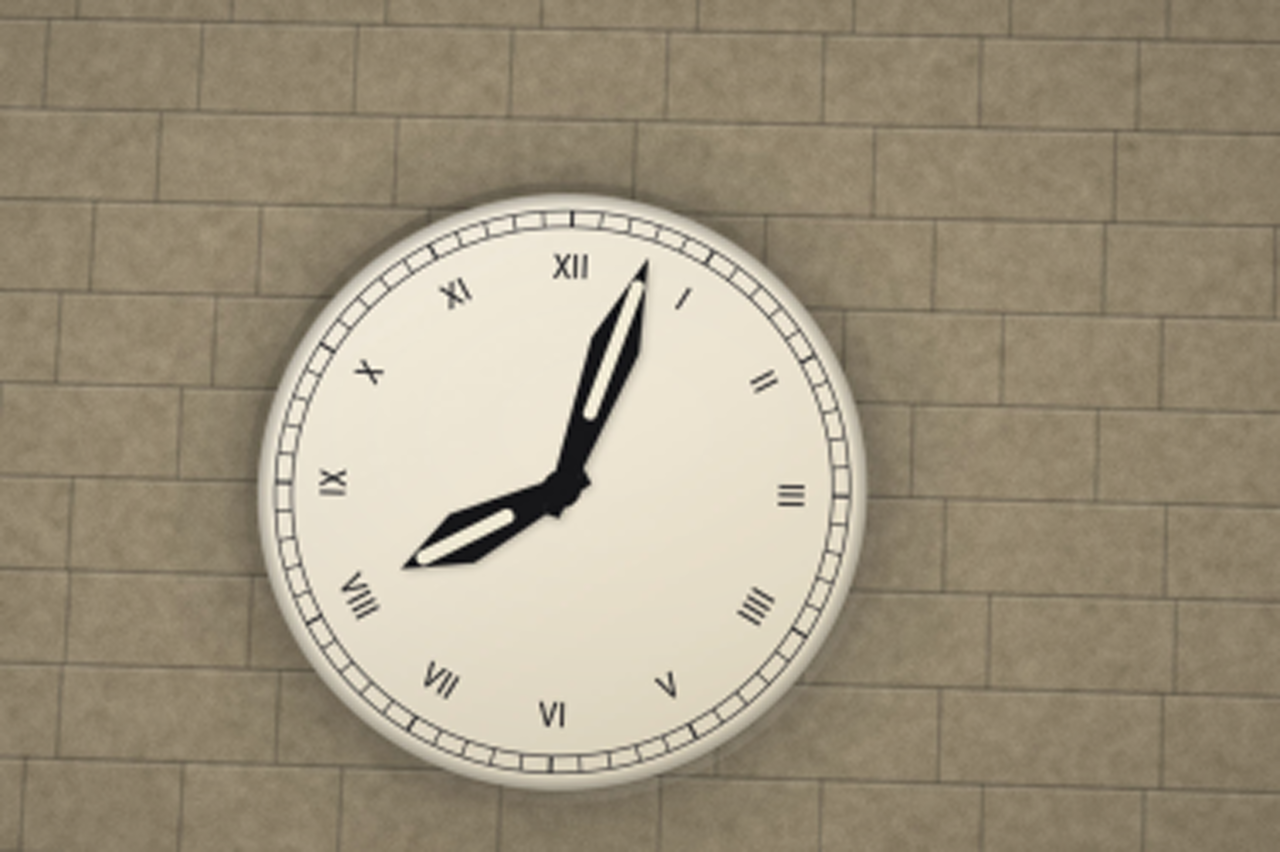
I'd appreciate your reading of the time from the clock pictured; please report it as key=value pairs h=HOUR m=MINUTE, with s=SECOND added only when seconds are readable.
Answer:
h=8 m=3
